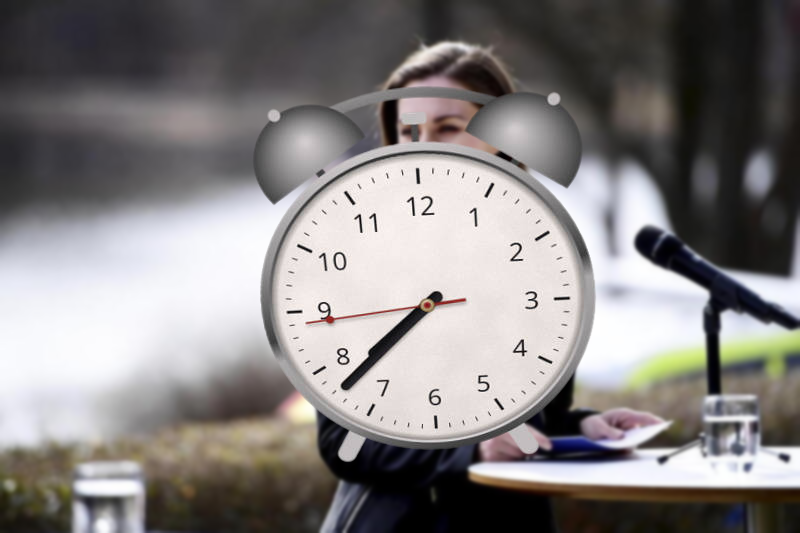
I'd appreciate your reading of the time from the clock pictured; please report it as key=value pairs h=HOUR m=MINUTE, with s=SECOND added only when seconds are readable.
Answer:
h=7 m=37 s=44
